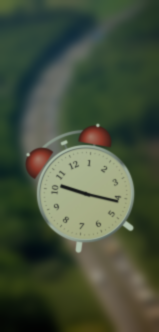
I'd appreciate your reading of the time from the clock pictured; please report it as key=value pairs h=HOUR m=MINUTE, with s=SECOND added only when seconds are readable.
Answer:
h=10 m=21
